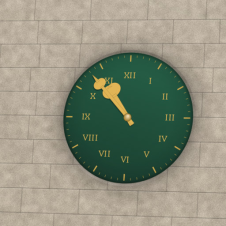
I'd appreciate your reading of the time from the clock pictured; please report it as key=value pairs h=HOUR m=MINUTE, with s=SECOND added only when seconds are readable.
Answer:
h=10 m=53
